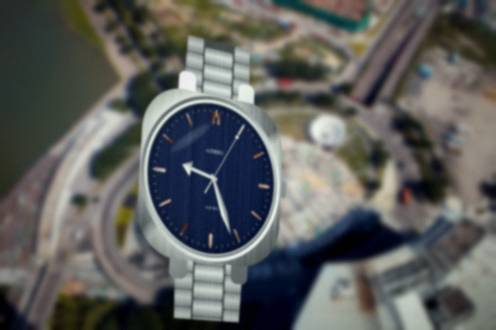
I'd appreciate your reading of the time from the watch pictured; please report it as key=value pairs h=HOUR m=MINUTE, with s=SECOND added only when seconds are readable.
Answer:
h=9 m=26 s=5
